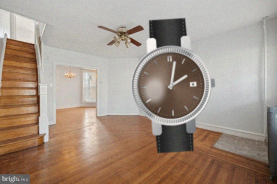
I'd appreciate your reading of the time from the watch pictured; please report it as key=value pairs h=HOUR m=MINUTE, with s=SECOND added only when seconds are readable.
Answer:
h=2 m=2
